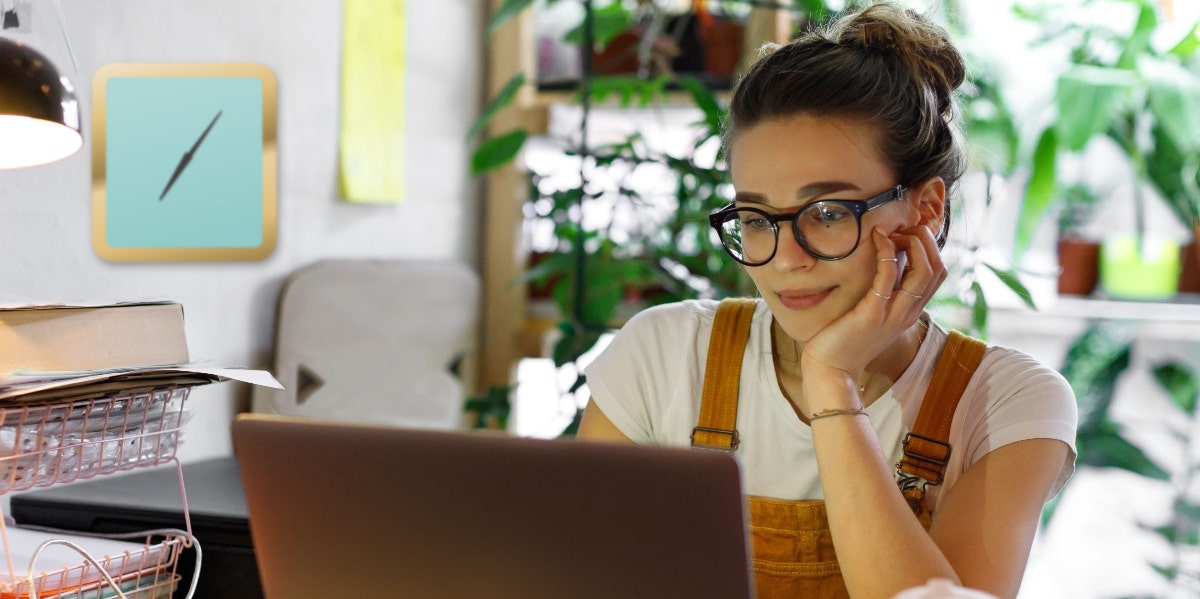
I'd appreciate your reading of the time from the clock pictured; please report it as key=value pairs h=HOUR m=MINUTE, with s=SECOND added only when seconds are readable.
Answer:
h=7 m=6
